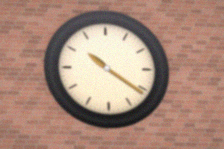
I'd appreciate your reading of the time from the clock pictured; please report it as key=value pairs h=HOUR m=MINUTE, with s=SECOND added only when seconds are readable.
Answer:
h=10 m=21
